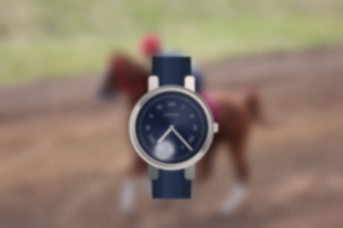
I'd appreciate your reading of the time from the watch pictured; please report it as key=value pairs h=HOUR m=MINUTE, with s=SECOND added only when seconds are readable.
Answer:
h=7 m=23
